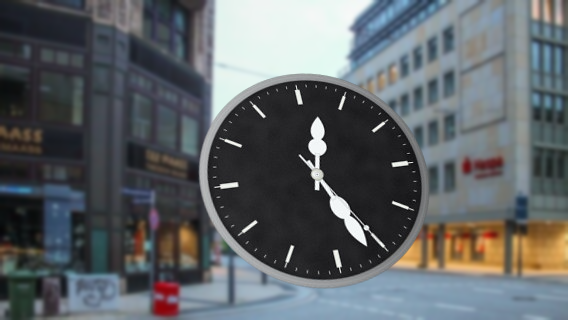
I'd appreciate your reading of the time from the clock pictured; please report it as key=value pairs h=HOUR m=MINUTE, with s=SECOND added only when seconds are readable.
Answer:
h=12 m=26 s=25
